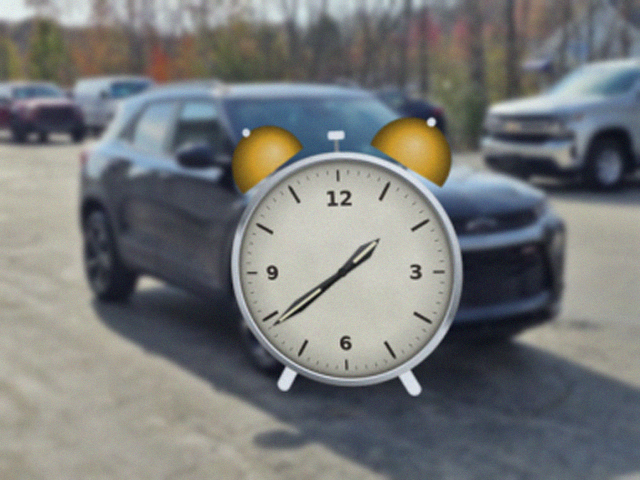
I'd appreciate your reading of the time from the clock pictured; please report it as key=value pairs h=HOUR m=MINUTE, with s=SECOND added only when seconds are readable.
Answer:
h=1 m=39
